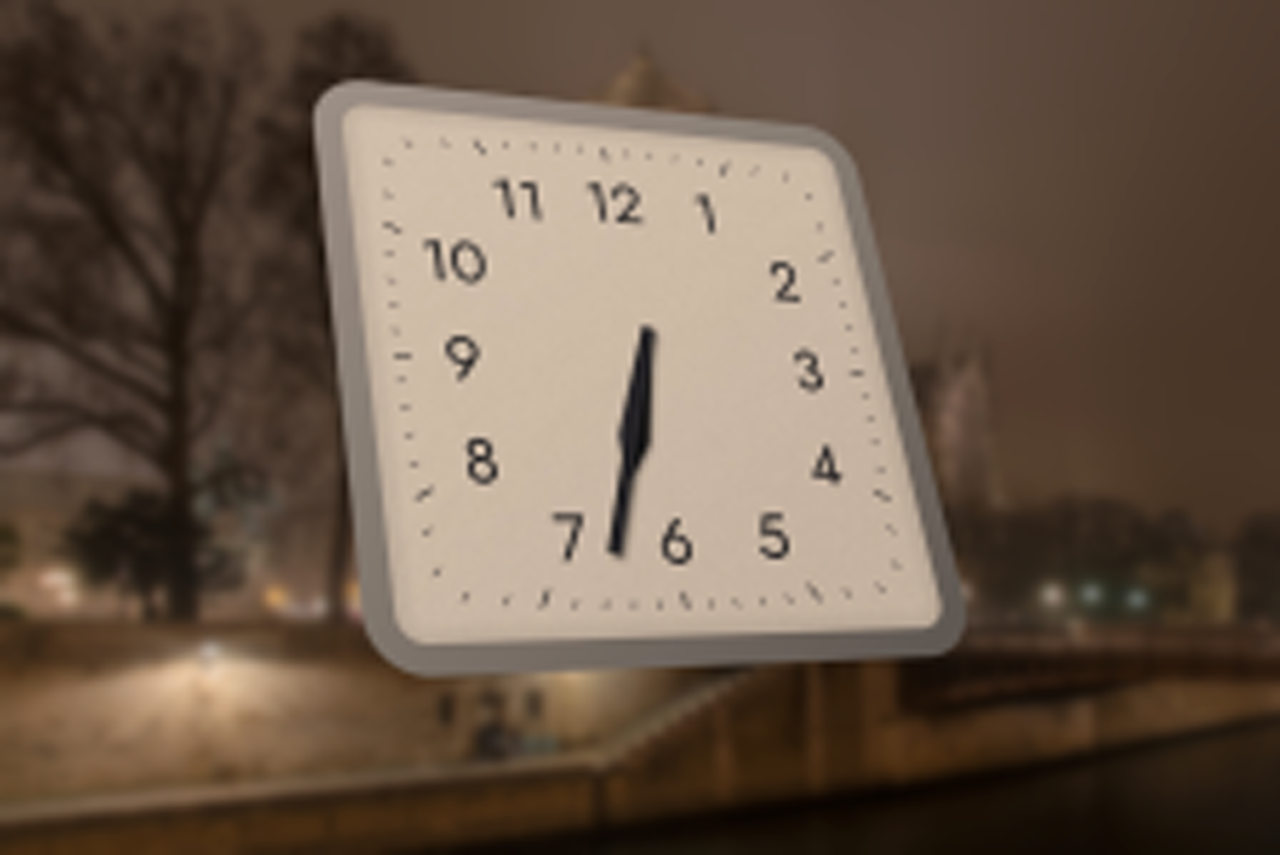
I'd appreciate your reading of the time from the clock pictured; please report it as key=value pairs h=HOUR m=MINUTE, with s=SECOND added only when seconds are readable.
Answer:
h=6 m=33
